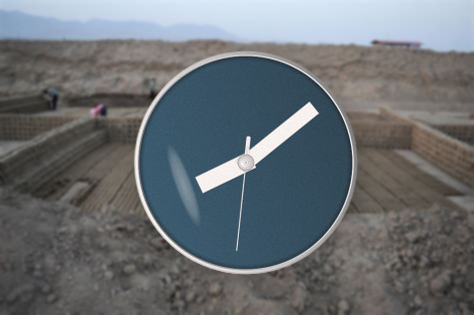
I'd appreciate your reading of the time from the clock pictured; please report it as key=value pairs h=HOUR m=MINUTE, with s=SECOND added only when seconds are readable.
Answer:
h=8 m=8 s=31
